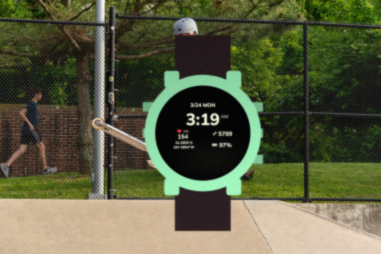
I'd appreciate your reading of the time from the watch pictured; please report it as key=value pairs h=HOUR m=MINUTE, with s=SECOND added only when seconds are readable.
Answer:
h=3 m=19
